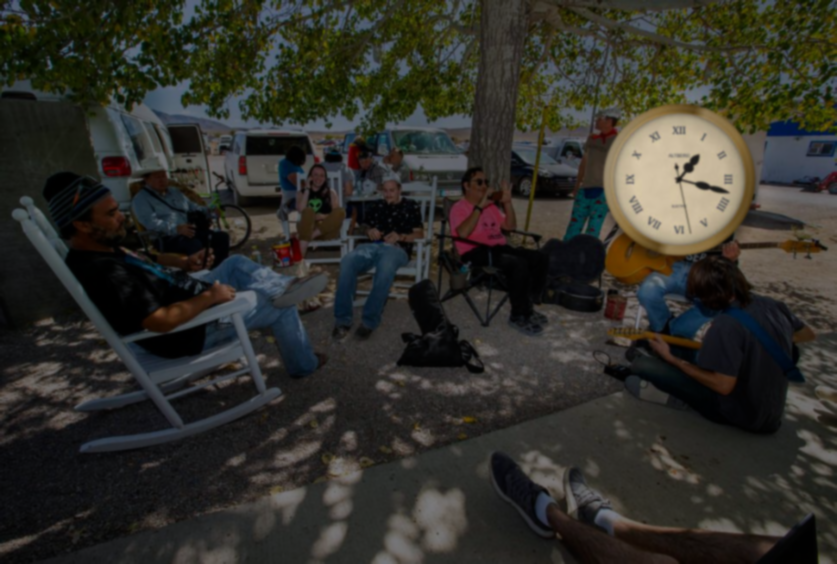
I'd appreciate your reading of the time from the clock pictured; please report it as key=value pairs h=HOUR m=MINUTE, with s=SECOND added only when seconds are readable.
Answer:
h=1 m=17 s=28
